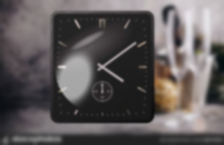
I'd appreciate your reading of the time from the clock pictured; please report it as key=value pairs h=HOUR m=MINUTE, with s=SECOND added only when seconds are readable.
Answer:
h=4 m=9
